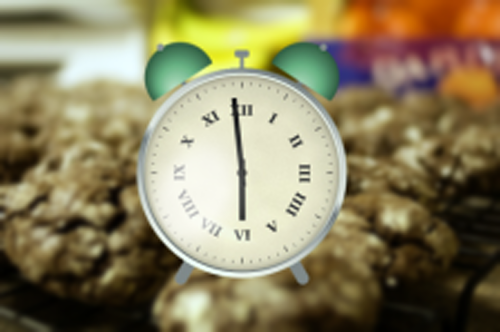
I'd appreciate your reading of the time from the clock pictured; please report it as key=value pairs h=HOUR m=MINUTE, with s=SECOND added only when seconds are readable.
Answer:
h=5 m=59
